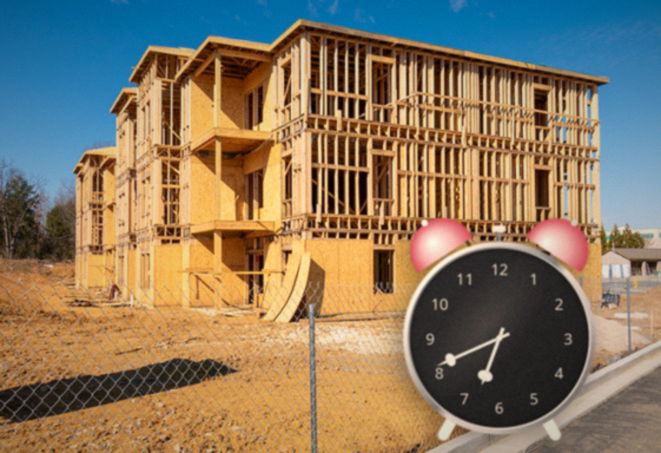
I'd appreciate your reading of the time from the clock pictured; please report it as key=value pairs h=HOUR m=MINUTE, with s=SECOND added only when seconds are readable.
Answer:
h=6 m=41
